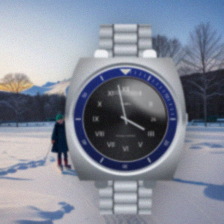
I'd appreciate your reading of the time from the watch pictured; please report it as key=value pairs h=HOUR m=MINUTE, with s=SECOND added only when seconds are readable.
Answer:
h=3 m=58
